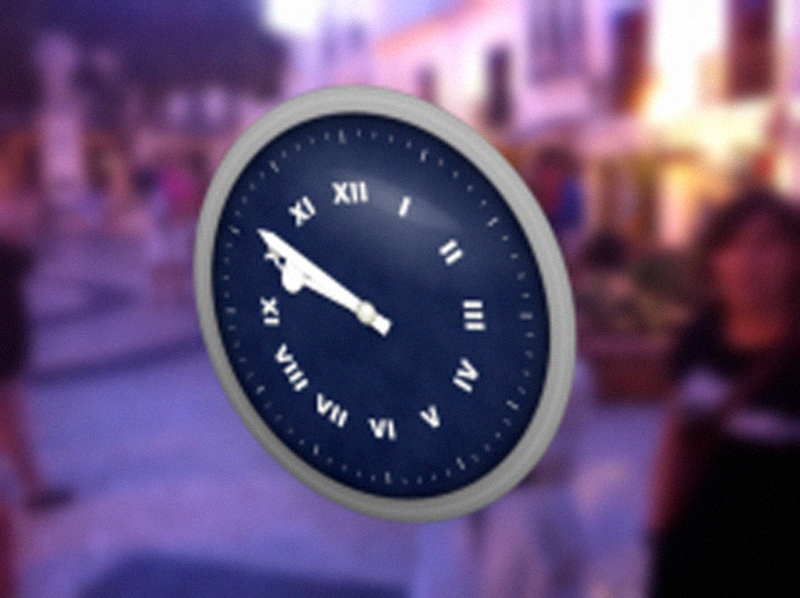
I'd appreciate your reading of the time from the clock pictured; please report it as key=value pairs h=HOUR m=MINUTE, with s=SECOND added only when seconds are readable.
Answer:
h=9 m=51
